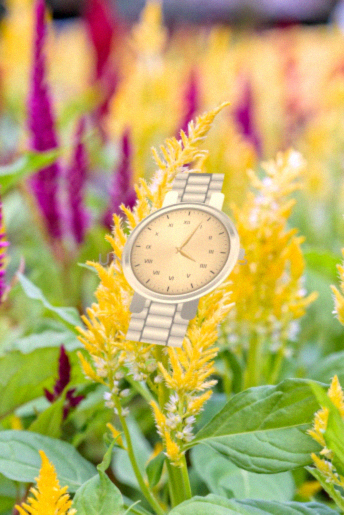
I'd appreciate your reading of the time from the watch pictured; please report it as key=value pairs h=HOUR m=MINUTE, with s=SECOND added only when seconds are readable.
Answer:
h=4 m=4
